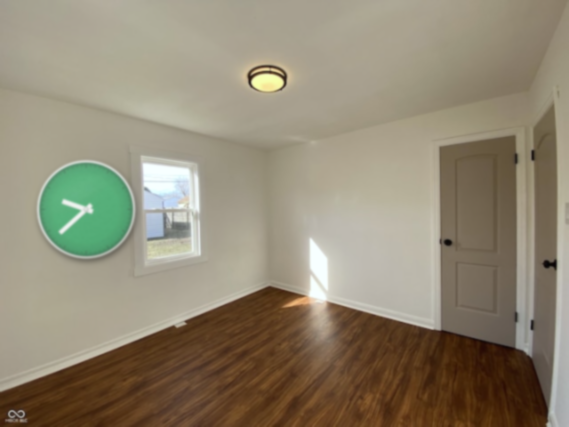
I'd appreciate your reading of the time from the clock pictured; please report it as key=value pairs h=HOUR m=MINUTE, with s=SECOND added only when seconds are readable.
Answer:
h=9 m=38
